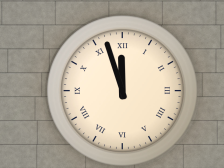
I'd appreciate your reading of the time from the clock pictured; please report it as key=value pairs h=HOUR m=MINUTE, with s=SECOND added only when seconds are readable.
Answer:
h=11 m=57
